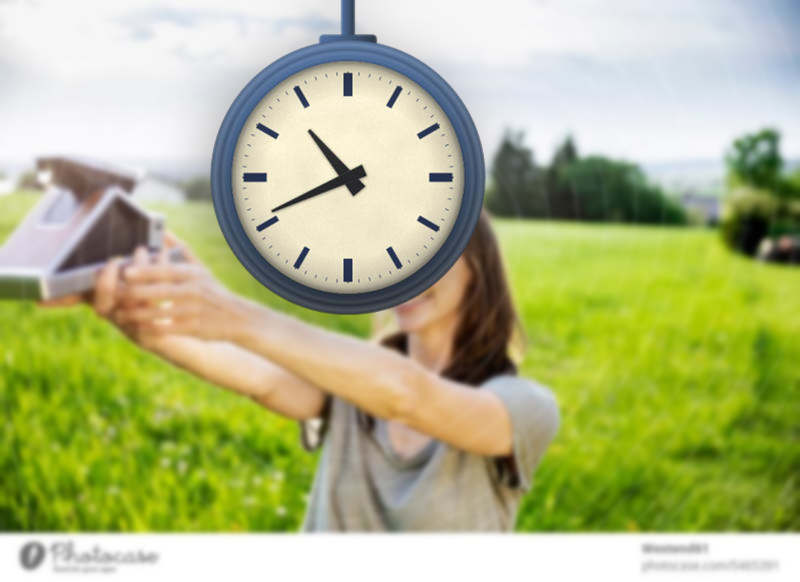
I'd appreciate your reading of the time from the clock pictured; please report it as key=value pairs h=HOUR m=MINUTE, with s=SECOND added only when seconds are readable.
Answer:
h=10 m=41
